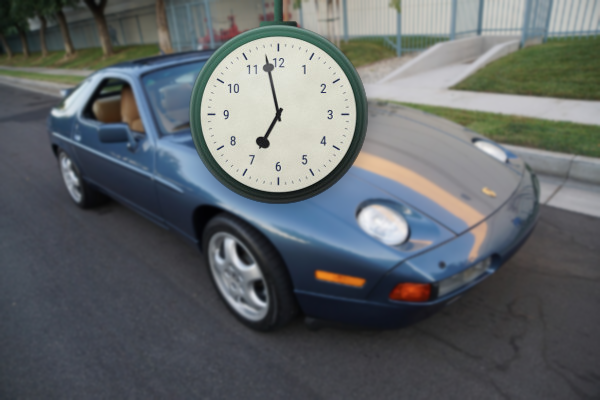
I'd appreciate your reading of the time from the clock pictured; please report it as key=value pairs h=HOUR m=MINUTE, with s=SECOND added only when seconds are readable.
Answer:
h=6 m=58
